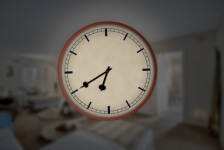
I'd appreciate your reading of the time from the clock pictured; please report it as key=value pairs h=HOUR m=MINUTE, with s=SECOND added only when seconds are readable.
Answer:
h=6 m=40
